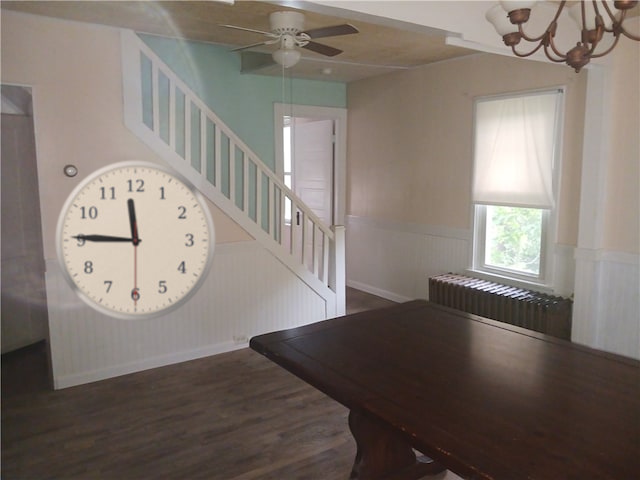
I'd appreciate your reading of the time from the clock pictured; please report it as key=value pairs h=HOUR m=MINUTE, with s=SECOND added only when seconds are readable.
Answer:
h=11 m=45 s=30
